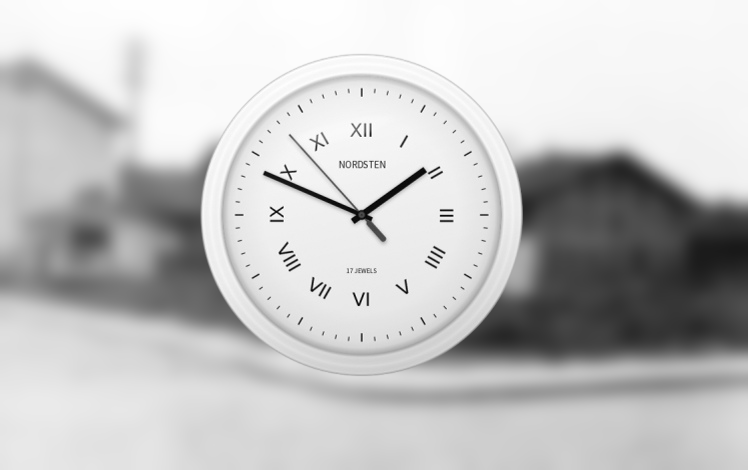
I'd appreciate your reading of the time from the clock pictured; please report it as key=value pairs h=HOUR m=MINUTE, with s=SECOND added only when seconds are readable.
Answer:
h=1 m=48 s=53
